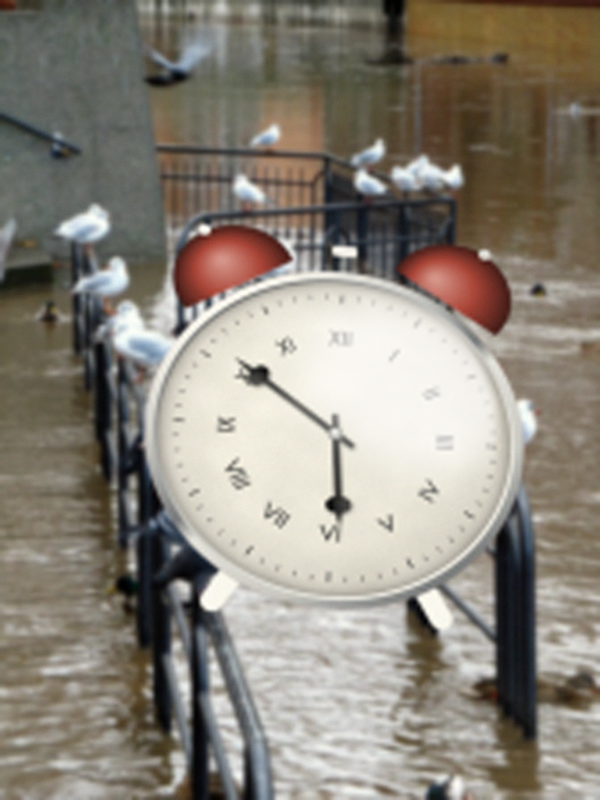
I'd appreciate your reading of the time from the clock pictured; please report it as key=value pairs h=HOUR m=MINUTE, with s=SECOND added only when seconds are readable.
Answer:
h=5 m=51
